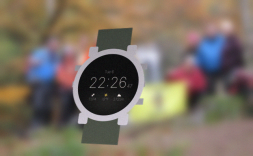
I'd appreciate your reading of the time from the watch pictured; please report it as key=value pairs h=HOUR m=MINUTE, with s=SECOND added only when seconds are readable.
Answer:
h=22 m=26
